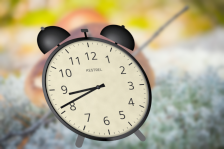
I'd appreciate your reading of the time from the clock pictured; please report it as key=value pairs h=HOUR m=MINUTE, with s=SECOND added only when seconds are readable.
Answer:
h=8 m=41
